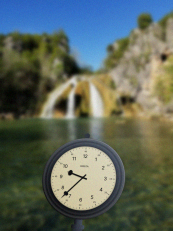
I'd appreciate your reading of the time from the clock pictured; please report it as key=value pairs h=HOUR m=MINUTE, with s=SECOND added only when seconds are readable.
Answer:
h=9 m=37
